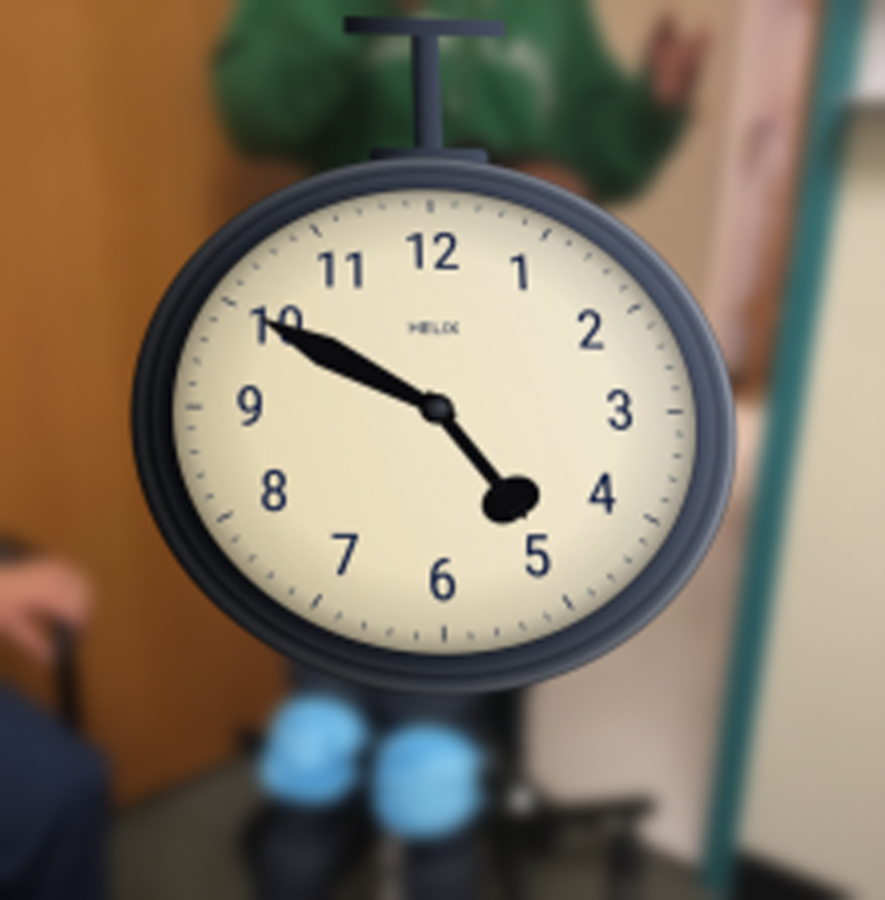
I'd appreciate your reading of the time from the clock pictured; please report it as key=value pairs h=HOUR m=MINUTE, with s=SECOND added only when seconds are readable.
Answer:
h=4 m=50
